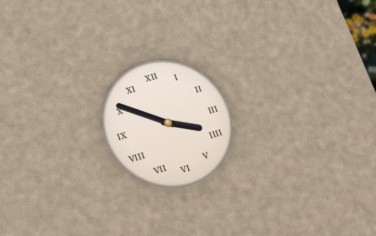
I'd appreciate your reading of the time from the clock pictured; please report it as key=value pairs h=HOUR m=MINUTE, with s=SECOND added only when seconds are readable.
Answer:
h=3 m=51
